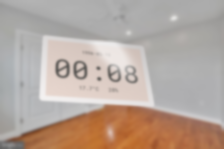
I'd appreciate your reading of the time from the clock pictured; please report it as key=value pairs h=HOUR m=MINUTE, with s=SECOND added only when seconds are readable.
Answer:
h=0 m=8
